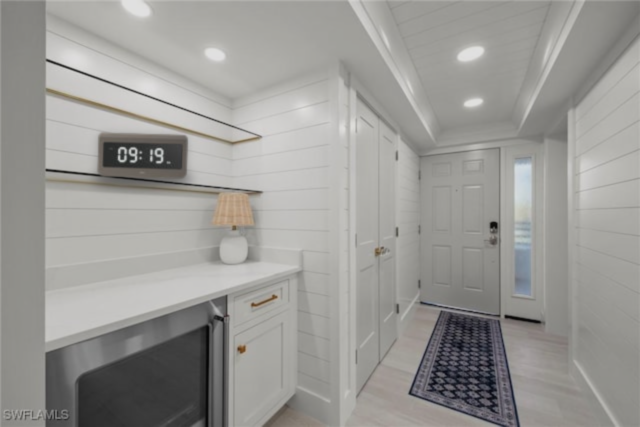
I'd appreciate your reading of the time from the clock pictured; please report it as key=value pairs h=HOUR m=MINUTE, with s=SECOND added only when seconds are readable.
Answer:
h=9 m=19
